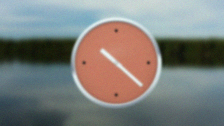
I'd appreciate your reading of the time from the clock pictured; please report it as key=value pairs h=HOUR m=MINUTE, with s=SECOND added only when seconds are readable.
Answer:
h=10 m=22
